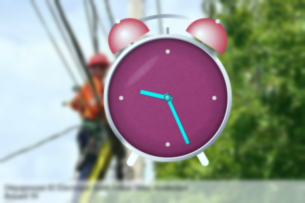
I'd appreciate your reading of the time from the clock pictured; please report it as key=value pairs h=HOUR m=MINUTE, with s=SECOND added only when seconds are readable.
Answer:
h=9 m=26
